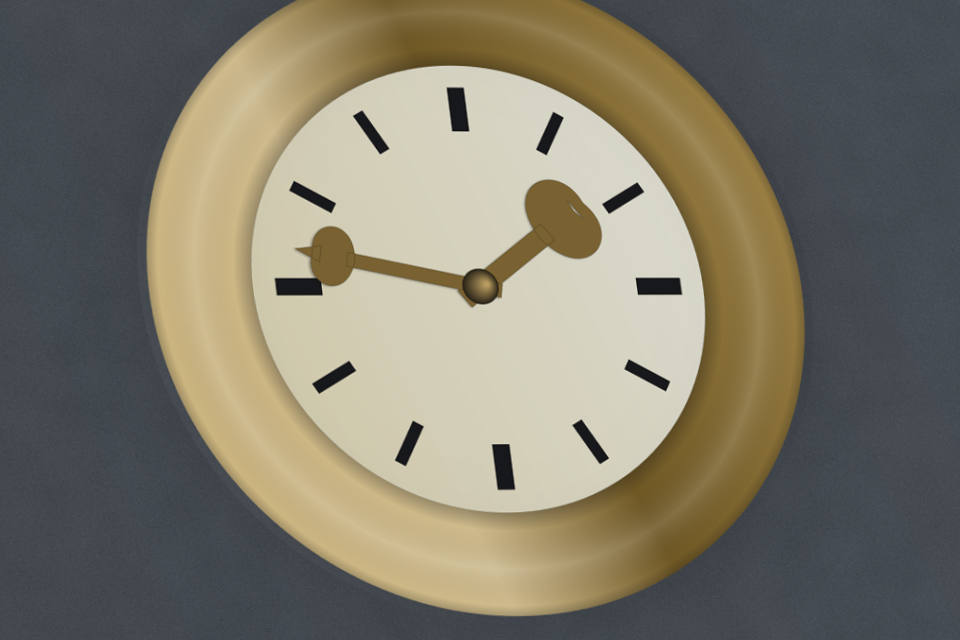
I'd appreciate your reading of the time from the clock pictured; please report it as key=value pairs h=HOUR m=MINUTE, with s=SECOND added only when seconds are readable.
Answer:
h=1 m=47
